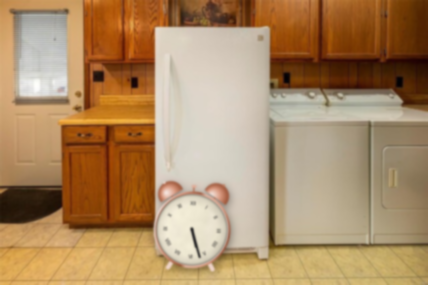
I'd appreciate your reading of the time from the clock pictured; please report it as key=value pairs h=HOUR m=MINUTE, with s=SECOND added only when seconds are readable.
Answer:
h=5 m=27
